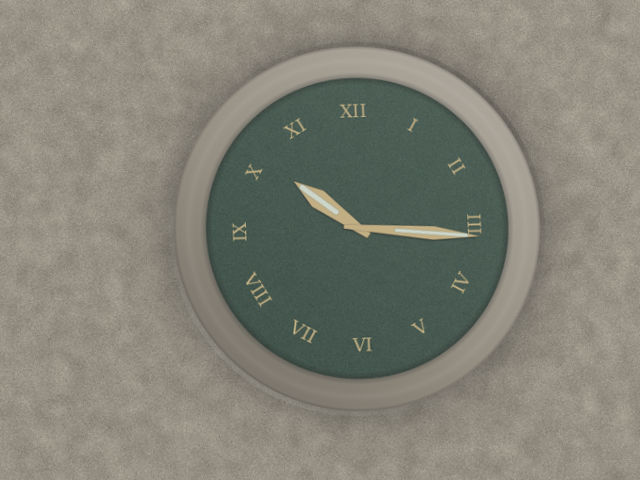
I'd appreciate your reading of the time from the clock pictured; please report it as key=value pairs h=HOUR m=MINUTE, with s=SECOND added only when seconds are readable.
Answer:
h=10 m=16
